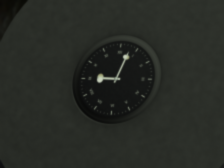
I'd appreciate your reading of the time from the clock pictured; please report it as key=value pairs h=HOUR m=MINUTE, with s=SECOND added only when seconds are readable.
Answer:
h=9 m=3
